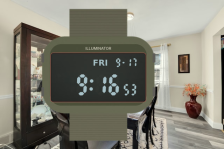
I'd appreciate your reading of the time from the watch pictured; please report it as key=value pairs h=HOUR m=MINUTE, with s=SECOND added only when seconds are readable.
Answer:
h=9 m=16 s=53
